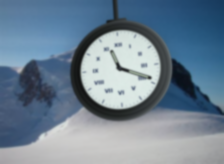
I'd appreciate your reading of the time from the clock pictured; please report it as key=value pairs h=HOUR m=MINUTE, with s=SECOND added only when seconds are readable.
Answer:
h=11 m=19
